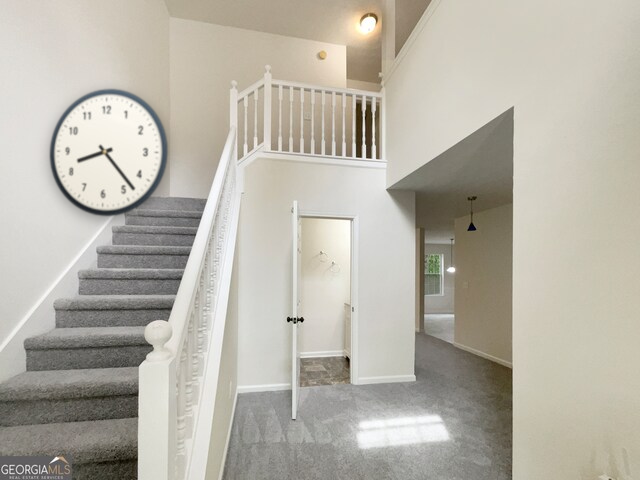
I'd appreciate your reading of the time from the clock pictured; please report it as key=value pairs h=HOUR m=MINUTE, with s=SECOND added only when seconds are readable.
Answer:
h=8 m=23
